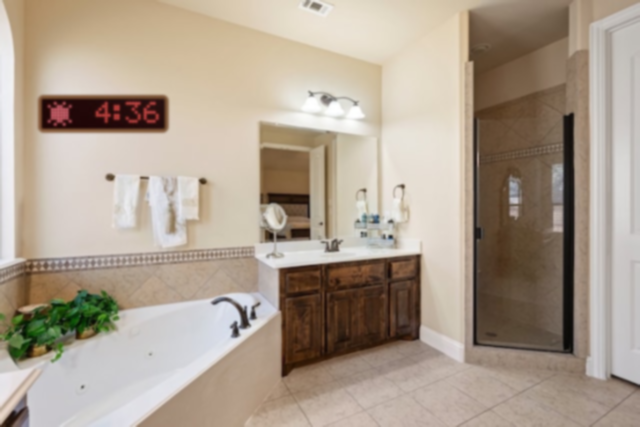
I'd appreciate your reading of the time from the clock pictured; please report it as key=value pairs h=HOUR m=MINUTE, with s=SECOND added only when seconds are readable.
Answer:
h=4 m=36
